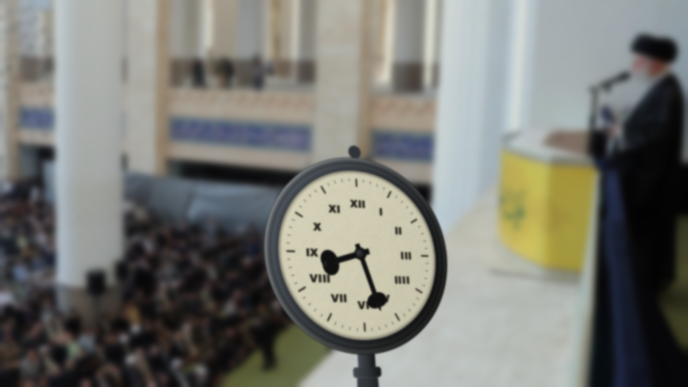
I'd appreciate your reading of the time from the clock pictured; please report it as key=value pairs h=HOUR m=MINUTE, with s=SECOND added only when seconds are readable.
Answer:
h=8 m=27
